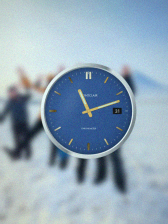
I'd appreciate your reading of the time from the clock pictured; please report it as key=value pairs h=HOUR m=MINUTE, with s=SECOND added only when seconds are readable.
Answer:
h=11 m=12
